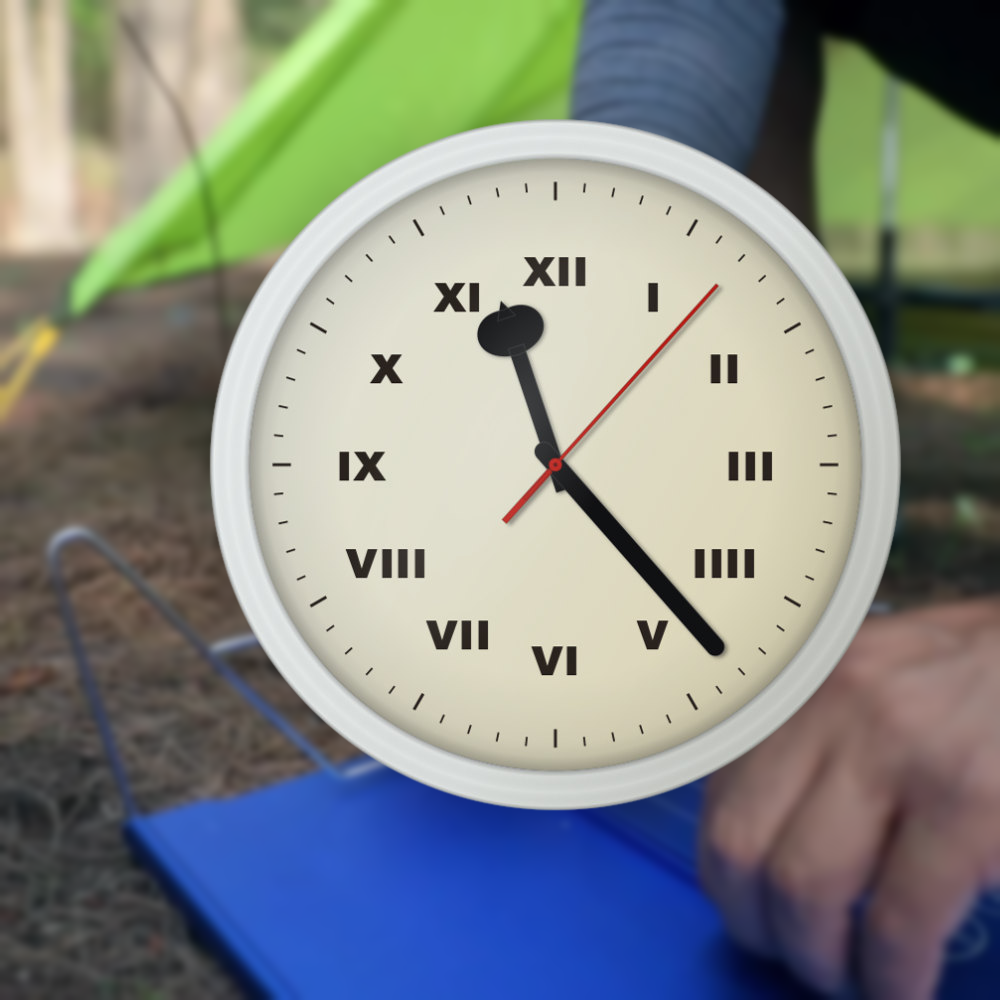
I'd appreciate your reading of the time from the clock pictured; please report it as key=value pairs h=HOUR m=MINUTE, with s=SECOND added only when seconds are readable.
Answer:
h=11 m=23 s=7
